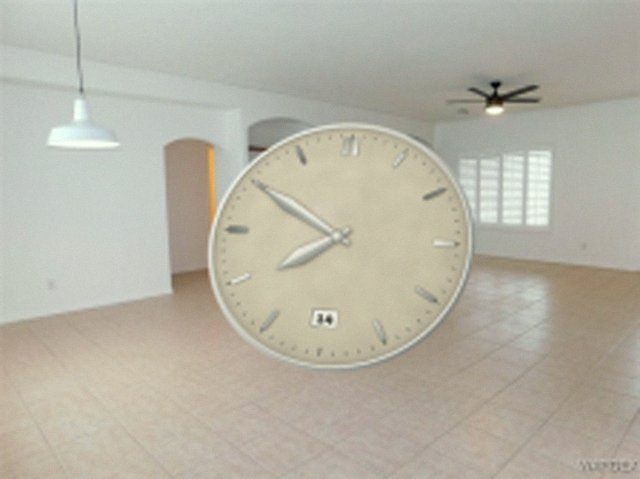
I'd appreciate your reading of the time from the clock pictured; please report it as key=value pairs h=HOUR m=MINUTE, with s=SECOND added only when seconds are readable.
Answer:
h=7 m=50
